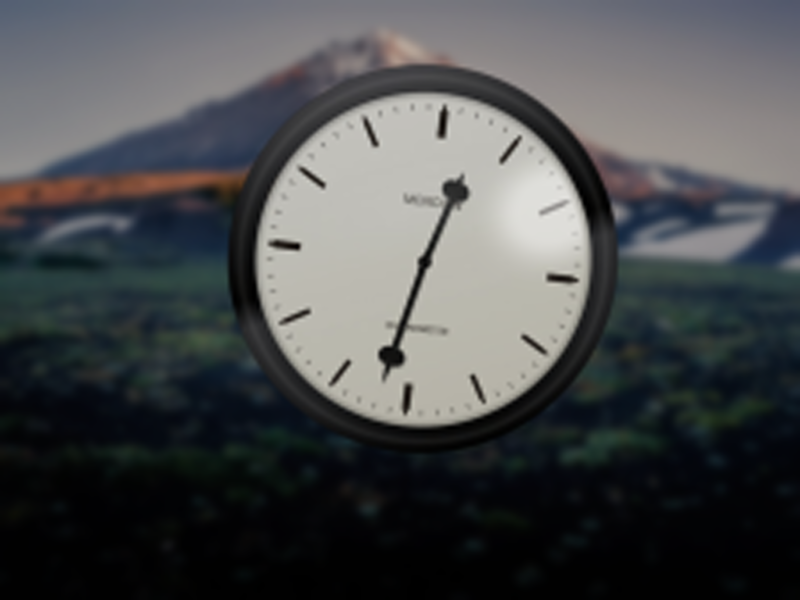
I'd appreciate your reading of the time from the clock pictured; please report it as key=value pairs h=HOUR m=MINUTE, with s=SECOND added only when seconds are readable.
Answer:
h=12 m=32
